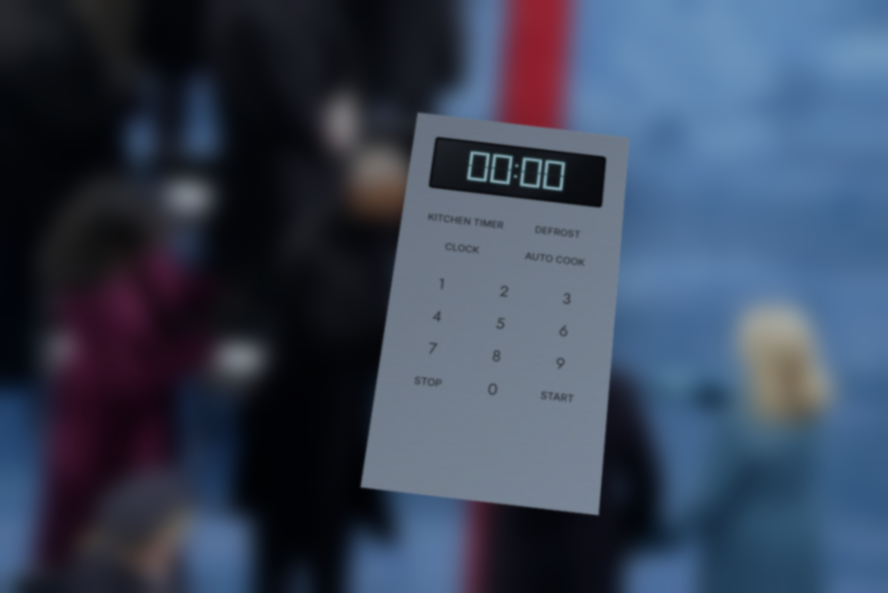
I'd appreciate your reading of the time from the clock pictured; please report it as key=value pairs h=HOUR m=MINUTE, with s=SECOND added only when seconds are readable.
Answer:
h=0 m=0
